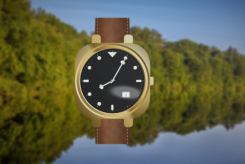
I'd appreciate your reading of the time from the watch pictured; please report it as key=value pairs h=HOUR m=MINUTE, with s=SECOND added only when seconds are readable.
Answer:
h=8 m=5
